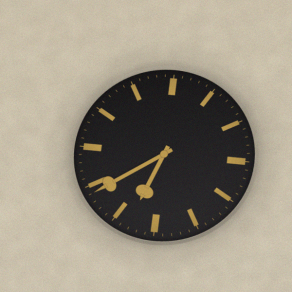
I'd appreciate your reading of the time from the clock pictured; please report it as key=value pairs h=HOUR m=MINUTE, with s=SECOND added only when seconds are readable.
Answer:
h=6 m=39
